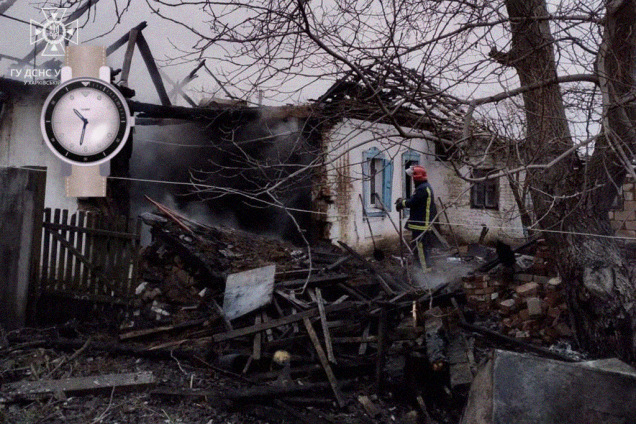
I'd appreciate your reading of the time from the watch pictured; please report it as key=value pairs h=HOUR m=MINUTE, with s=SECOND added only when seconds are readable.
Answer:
h=10 m=32
